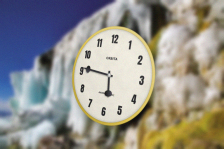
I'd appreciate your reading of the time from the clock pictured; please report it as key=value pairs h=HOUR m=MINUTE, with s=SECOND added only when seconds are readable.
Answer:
h=5 m=46
